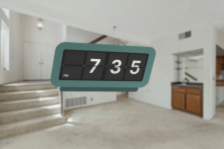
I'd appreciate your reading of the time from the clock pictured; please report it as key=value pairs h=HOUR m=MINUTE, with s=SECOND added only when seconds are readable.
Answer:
h=7 m=35
